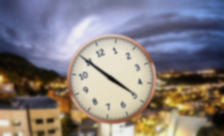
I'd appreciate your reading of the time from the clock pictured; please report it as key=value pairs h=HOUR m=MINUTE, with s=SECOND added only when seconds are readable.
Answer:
h=4 m=55
